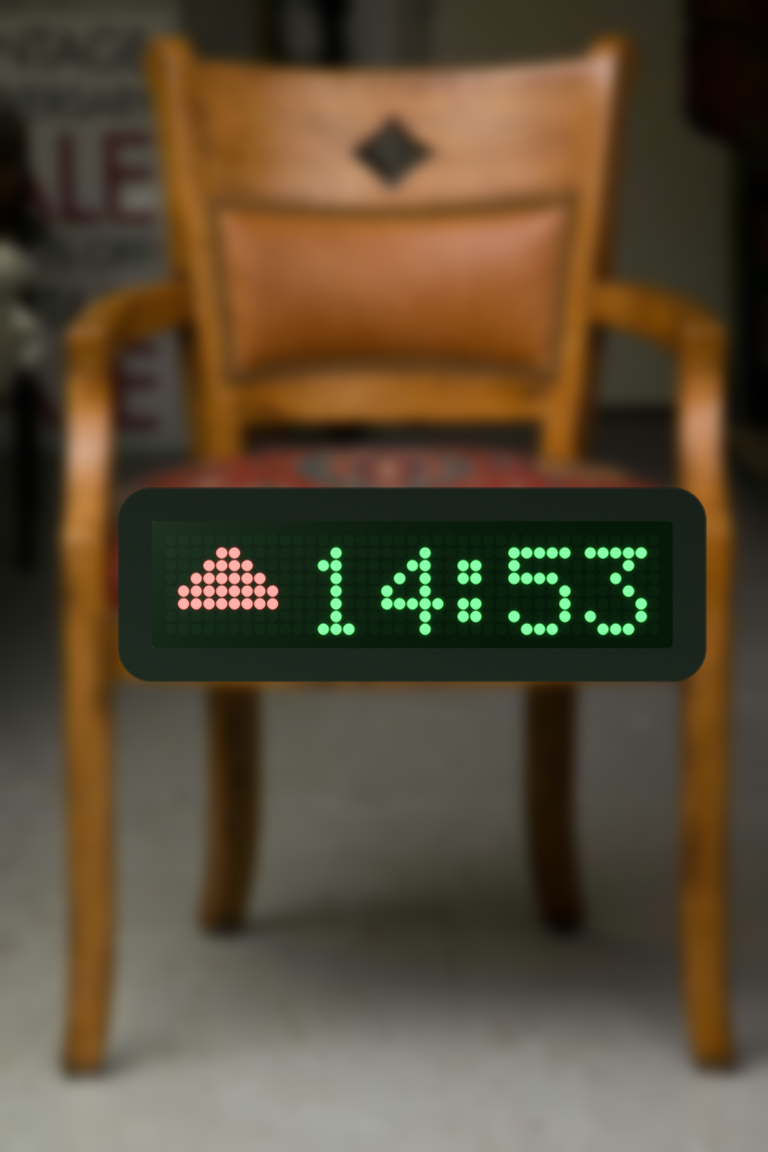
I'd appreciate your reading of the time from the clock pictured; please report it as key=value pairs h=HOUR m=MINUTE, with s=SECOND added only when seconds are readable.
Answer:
h=14 m=53
